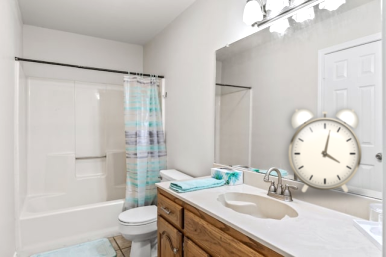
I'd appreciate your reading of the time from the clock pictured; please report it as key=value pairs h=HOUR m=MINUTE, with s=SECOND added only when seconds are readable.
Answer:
h=4 m=2
